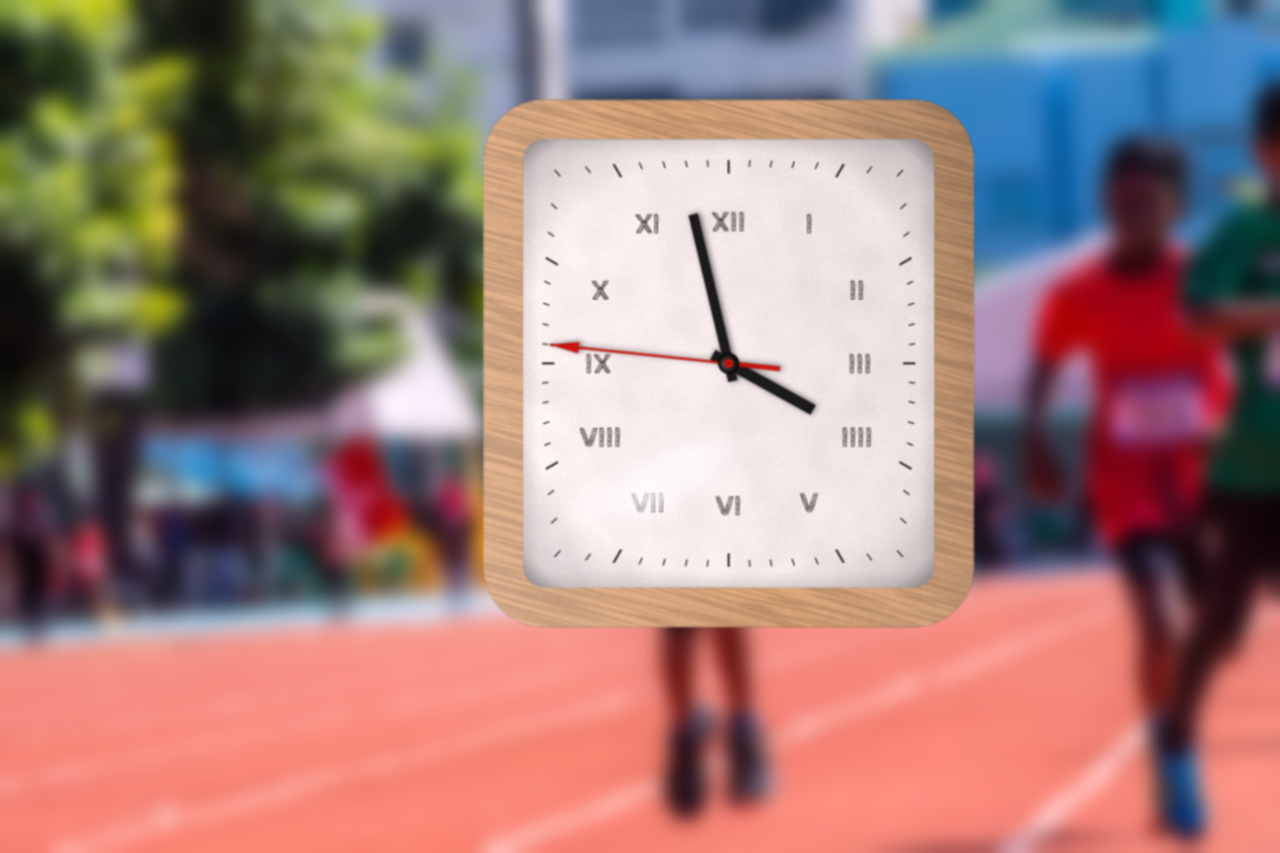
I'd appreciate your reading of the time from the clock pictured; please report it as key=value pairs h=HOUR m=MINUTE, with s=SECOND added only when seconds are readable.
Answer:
h=3 m=57 s=46
